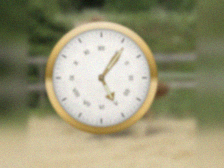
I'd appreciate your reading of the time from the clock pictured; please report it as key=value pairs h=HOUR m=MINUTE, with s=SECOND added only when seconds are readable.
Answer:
h=5 m=6
